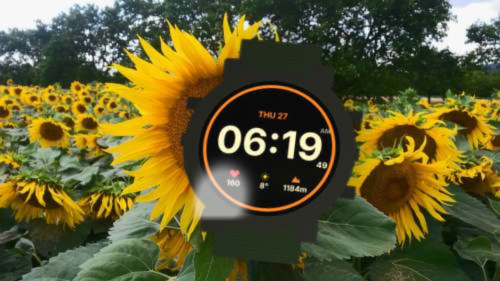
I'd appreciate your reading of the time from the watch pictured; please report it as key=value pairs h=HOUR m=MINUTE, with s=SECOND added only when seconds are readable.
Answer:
h=6 m=19
